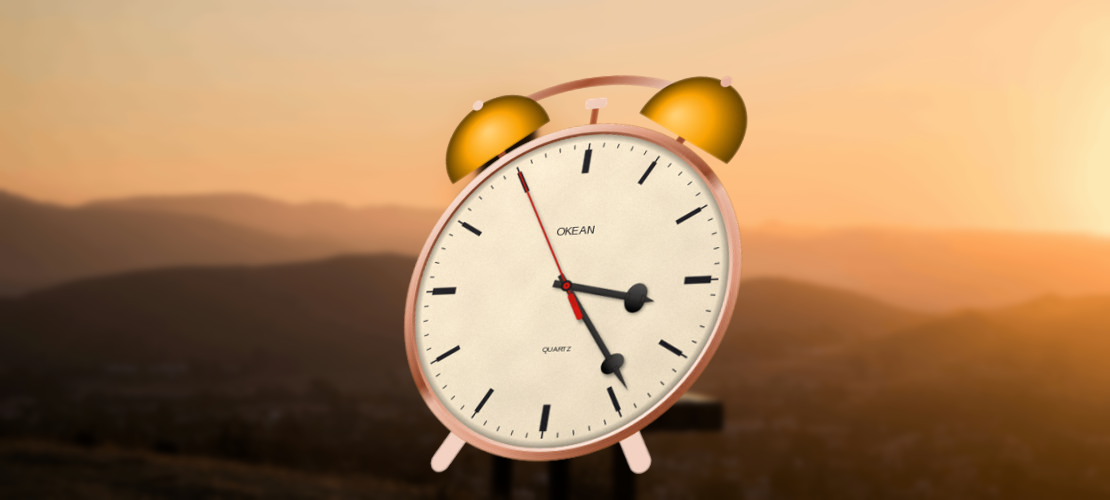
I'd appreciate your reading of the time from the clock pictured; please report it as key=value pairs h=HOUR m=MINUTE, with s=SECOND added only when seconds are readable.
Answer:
h=3 m=23 s=55
